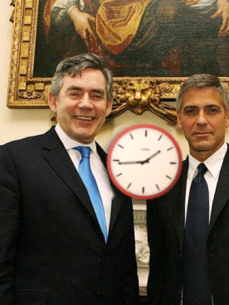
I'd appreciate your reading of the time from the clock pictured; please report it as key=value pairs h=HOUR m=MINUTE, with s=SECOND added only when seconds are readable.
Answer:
h=1 m=44
